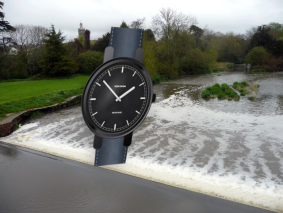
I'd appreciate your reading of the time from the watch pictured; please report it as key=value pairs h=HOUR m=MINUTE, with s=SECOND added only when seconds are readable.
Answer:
h=1 m=52
